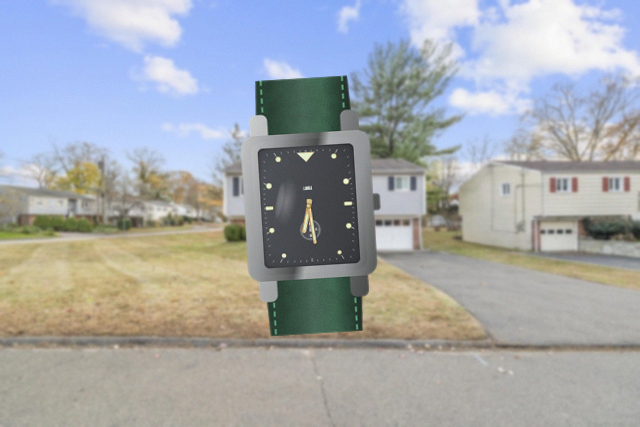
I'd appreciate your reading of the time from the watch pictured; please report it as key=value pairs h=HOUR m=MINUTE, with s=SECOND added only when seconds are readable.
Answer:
h=6 m=29
